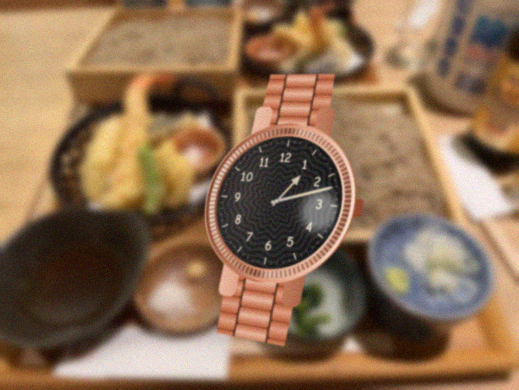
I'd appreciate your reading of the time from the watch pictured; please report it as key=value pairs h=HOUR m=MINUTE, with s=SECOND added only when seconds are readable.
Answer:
h=1 m=12
